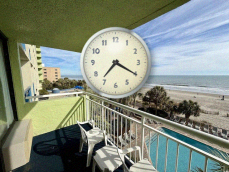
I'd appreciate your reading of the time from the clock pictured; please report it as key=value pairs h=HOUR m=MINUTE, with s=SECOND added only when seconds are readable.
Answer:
h=7 m=20
